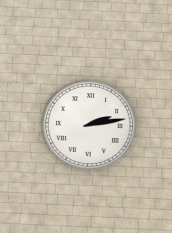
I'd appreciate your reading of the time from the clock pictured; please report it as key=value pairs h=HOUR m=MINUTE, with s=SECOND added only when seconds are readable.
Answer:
h=2 m=13
